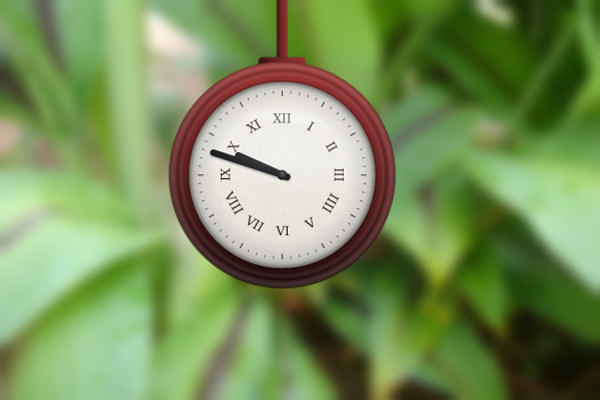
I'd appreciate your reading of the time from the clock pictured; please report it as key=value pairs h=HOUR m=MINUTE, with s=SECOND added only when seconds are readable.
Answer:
h=9 m=48
